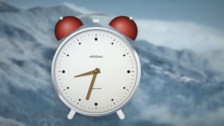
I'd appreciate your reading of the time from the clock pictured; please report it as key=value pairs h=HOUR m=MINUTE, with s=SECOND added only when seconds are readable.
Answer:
h=8 m=33
